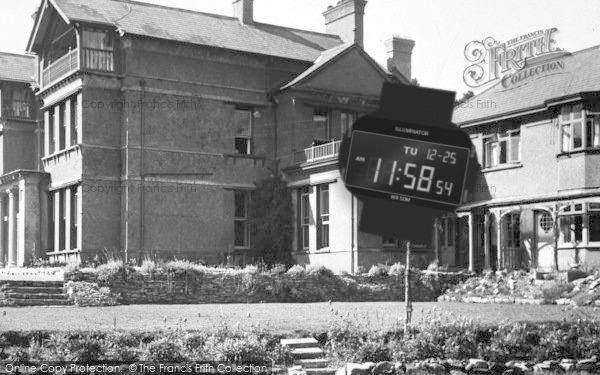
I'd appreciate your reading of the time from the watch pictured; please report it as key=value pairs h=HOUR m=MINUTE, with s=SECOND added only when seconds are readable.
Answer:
h=11 m=58 s=54
